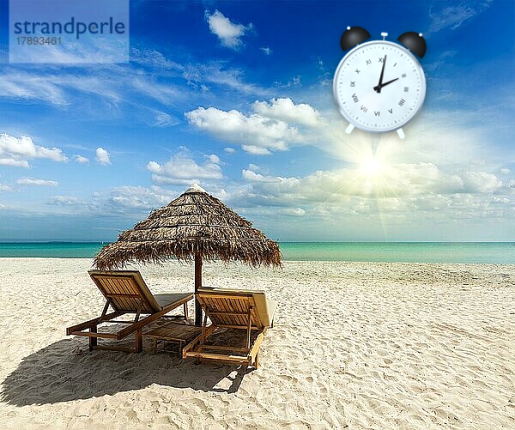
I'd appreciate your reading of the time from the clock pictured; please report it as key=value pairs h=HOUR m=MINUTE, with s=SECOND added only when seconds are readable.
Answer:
h=2 m=1
